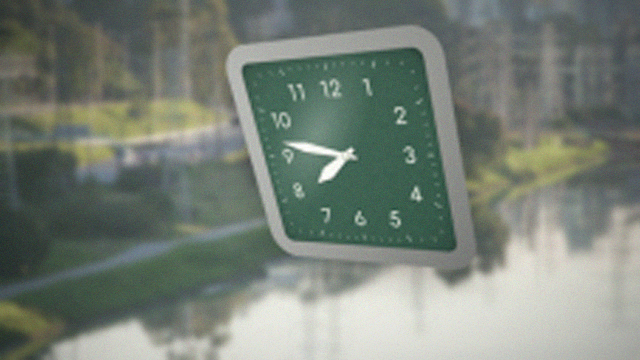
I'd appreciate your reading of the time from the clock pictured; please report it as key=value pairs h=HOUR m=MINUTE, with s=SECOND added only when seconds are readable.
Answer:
h=7 m=47
